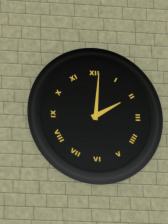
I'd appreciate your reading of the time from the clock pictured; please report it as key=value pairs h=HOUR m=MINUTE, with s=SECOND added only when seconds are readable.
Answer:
h=2 m=1
